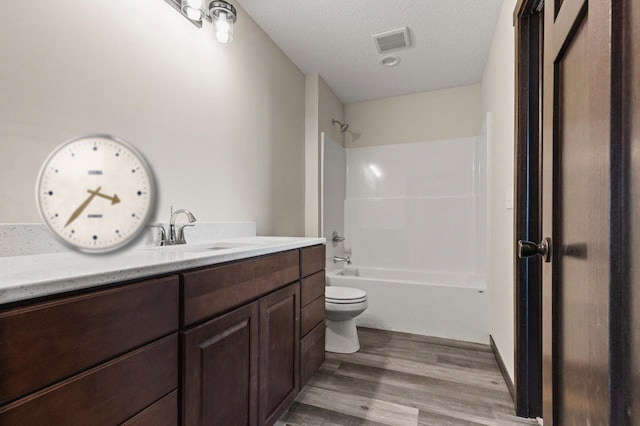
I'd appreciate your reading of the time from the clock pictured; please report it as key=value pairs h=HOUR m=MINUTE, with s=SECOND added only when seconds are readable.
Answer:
h=3 m=37
